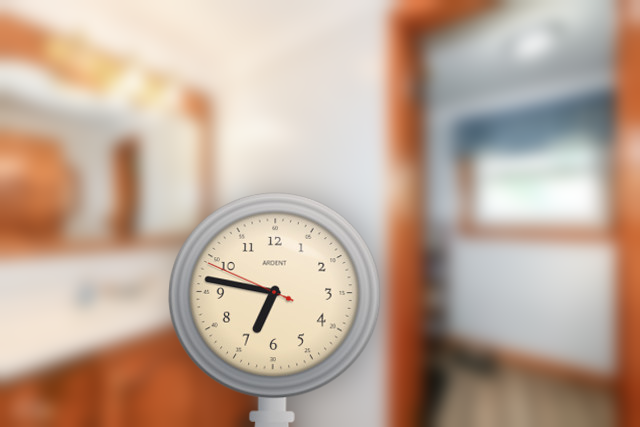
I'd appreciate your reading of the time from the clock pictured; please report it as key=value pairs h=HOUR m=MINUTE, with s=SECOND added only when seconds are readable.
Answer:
h=6 m=46 s=49
